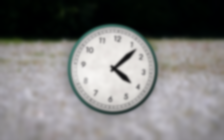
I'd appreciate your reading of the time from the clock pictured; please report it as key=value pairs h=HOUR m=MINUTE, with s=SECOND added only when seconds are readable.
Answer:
h=4 m=7
